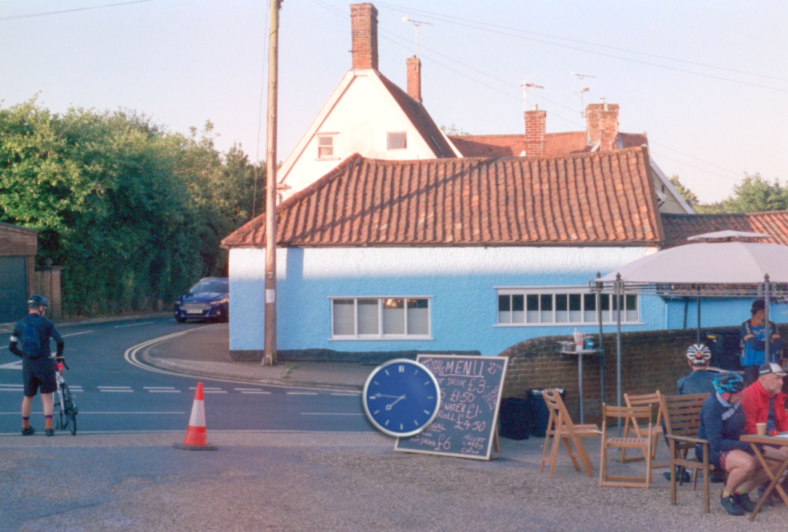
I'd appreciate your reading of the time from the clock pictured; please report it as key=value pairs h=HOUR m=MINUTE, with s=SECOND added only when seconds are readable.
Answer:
h=7 m=46
